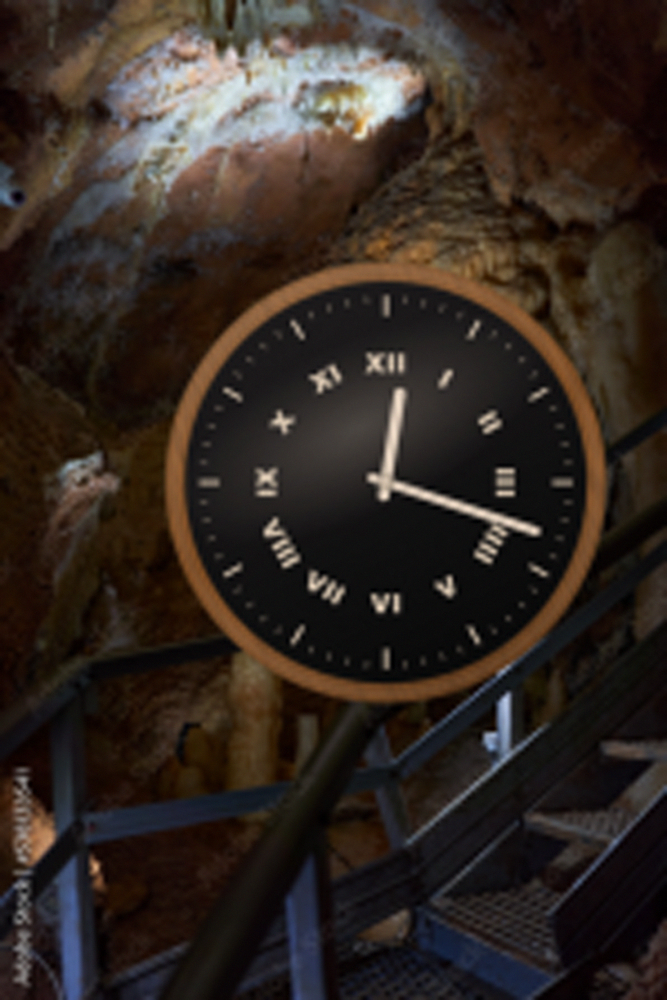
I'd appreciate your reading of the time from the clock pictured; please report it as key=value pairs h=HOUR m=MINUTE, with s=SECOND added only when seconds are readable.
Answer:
h=12 m=18
